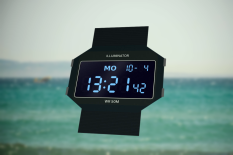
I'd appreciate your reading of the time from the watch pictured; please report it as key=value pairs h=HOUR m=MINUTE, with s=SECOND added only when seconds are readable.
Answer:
h=13 m=21 s=42
